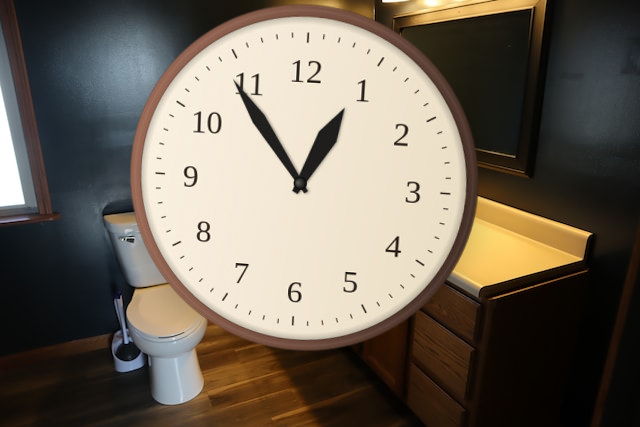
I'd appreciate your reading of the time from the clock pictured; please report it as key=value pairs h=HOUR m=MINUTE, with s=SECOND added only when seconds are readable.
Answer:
h=12 m=54
